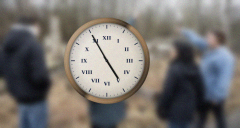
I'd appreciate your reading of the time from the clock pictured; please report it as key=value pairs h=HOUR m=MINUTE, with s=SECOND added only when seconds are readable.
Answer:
h=4 m=55
